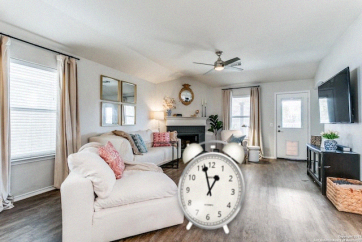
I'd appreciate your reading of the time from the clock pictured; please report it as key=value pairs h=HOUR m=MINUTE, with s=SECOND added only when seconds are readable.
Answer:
h=12 m=57
